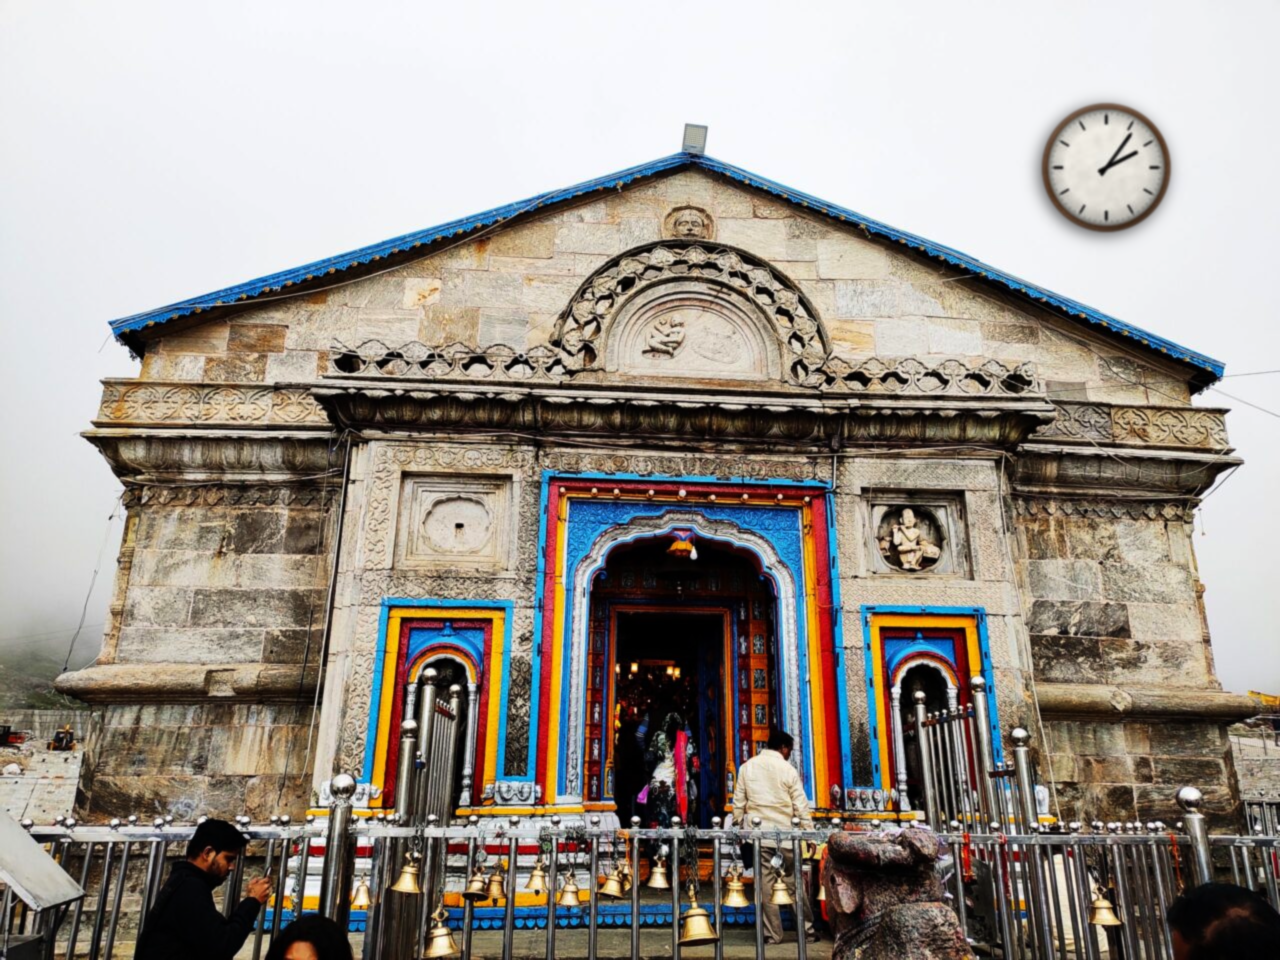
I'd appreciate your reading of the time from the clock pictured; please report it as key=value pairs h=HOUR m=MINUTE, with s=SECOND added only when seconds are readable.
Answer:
h=2 m=6
